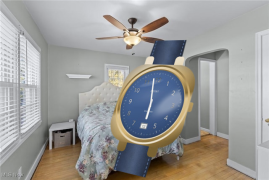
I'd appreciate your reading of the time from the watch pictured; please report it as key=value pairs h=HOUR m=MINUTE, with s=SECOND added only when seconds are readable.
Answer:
h=5 m=58
